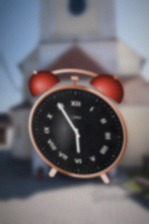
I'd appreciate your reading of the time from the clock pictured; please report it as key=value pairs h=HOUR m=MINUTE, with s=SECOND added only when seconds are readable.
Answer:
h=5 m=55
